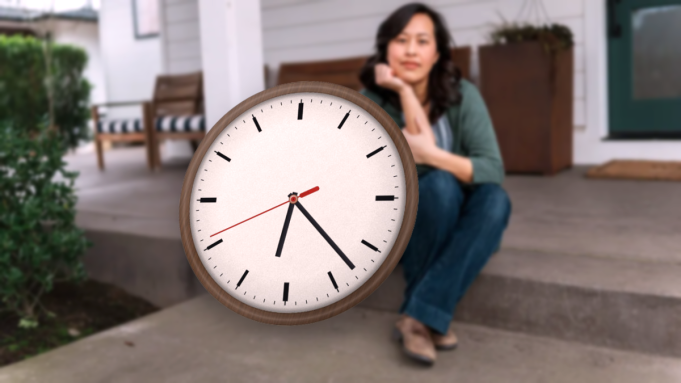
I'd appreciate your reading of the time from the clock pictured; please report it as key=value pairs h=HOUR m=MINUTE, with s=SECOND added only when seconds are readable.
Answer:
h=6 m=22 s=41
